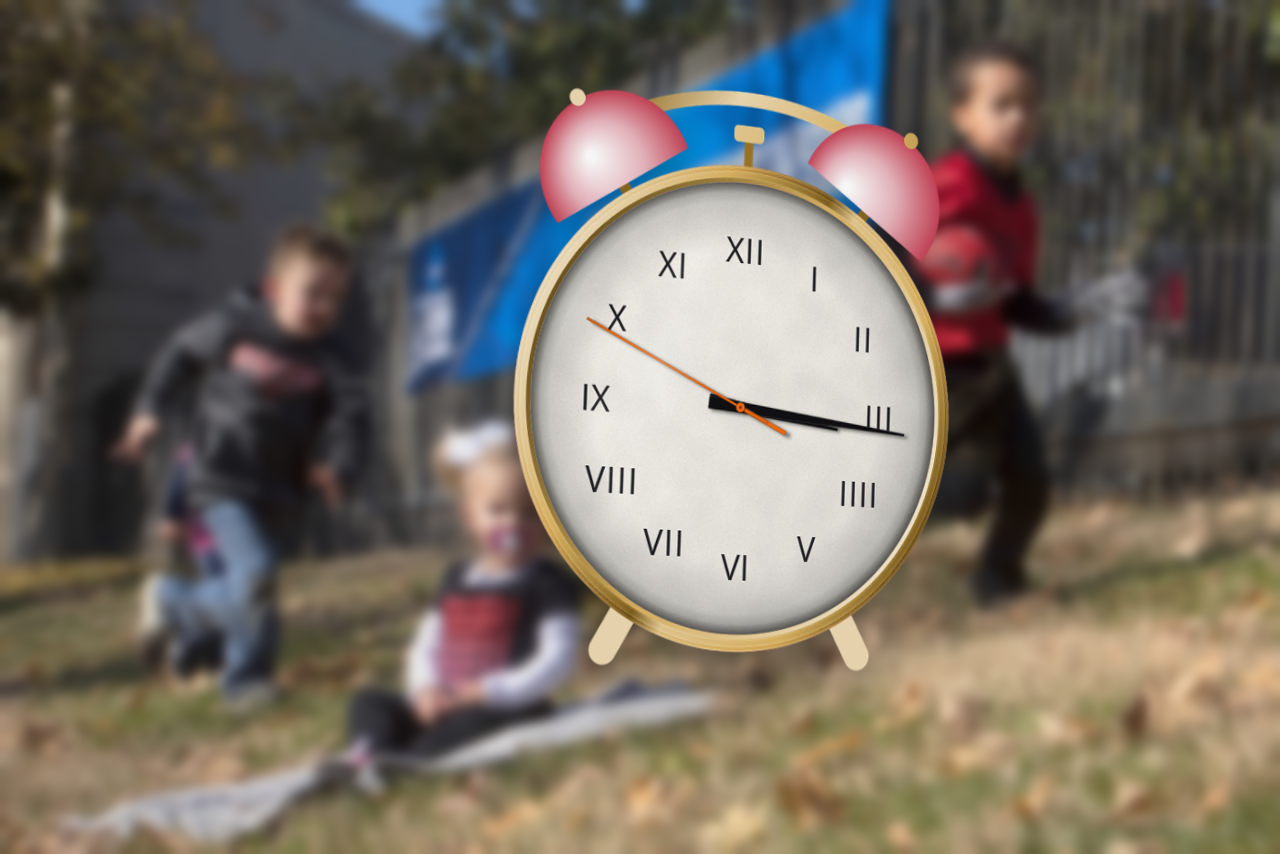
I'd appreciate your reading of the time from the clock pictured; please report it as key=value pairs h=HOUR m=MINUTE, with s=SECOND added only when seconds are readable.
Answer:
h=3 m=15 s=49
